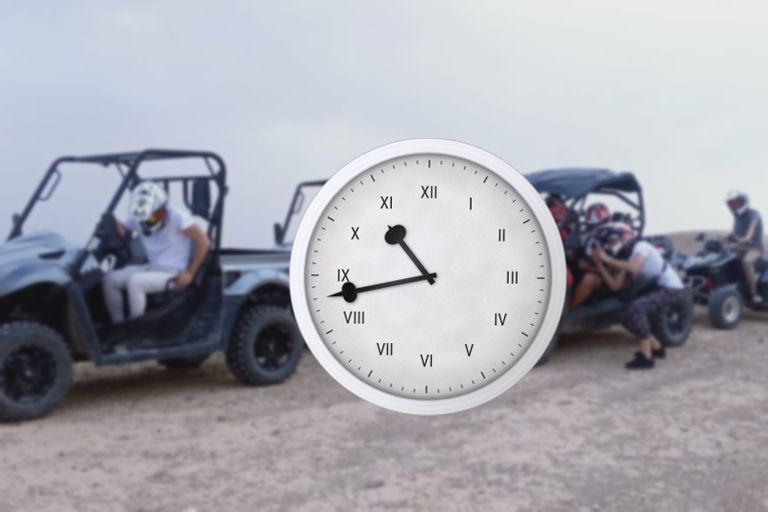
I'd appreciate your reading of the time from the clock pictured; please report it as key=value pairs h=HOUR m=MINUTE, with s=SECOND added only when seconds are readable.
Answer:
h=10 m=43
